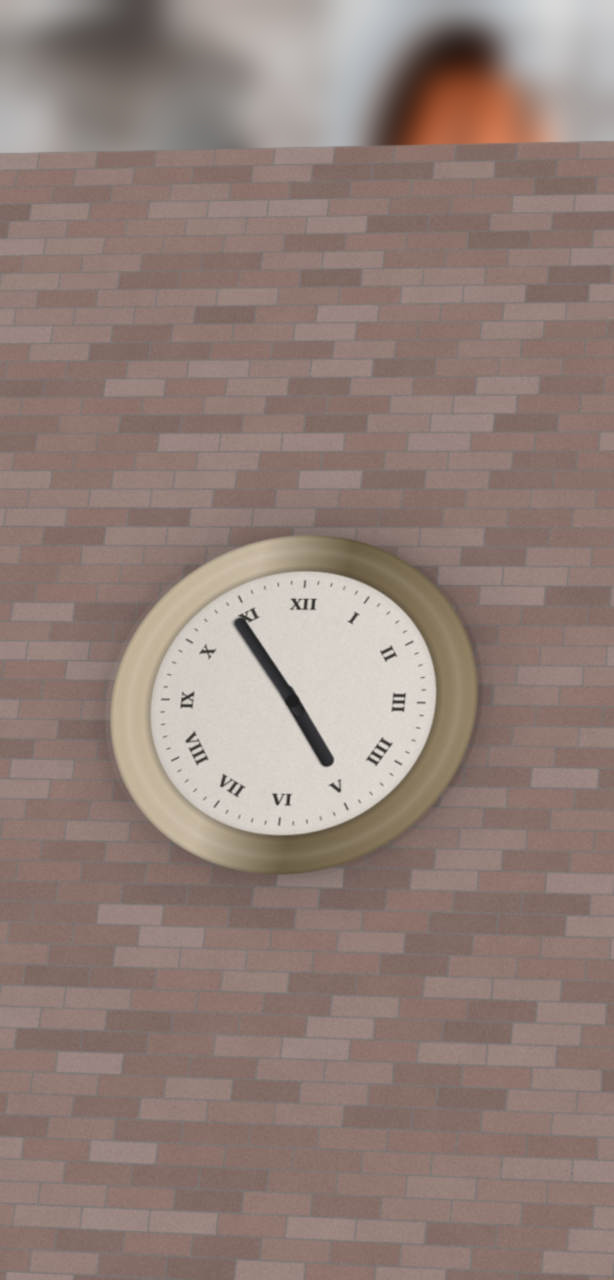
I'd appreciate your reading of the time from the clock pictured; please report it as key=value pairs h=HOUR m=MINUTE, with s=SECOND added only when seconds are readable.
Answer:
h=4 m=54
